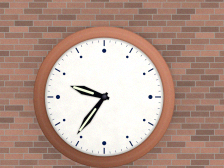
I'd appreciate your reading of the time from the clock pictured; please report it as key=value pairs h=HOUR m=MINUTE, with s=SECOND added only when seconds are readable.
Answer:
h=9 m=36
